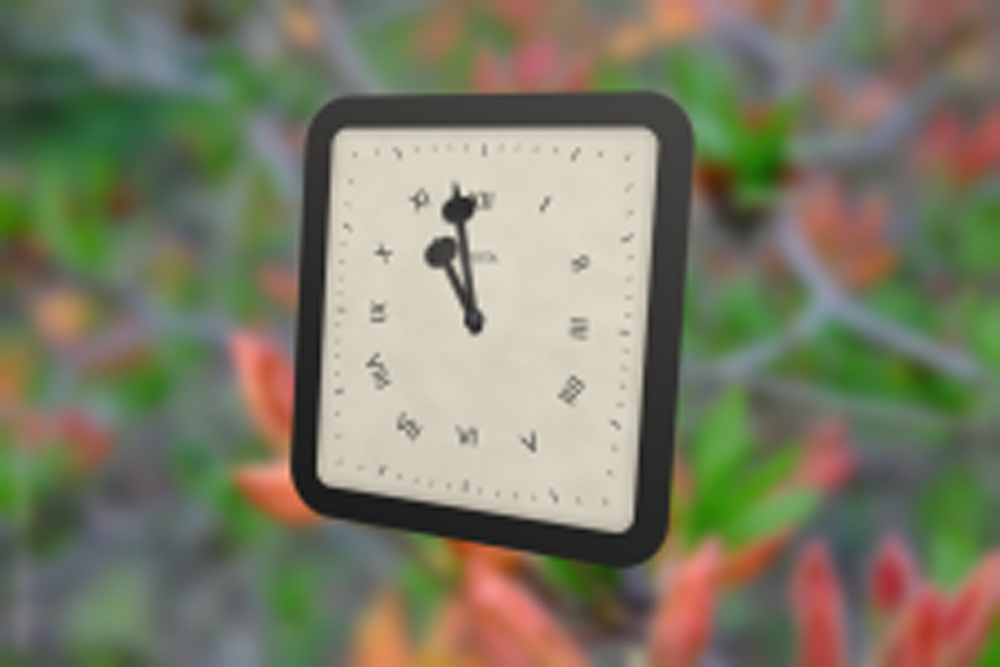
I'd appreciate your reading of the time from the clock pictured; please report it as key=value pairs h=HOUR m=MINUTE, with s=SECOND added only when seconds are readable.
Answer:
h=10 m=58
